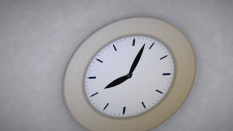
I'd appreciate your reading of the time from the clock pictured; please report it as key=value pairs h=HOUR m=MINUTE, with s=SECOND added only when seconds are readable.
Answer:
h=8 m=3
